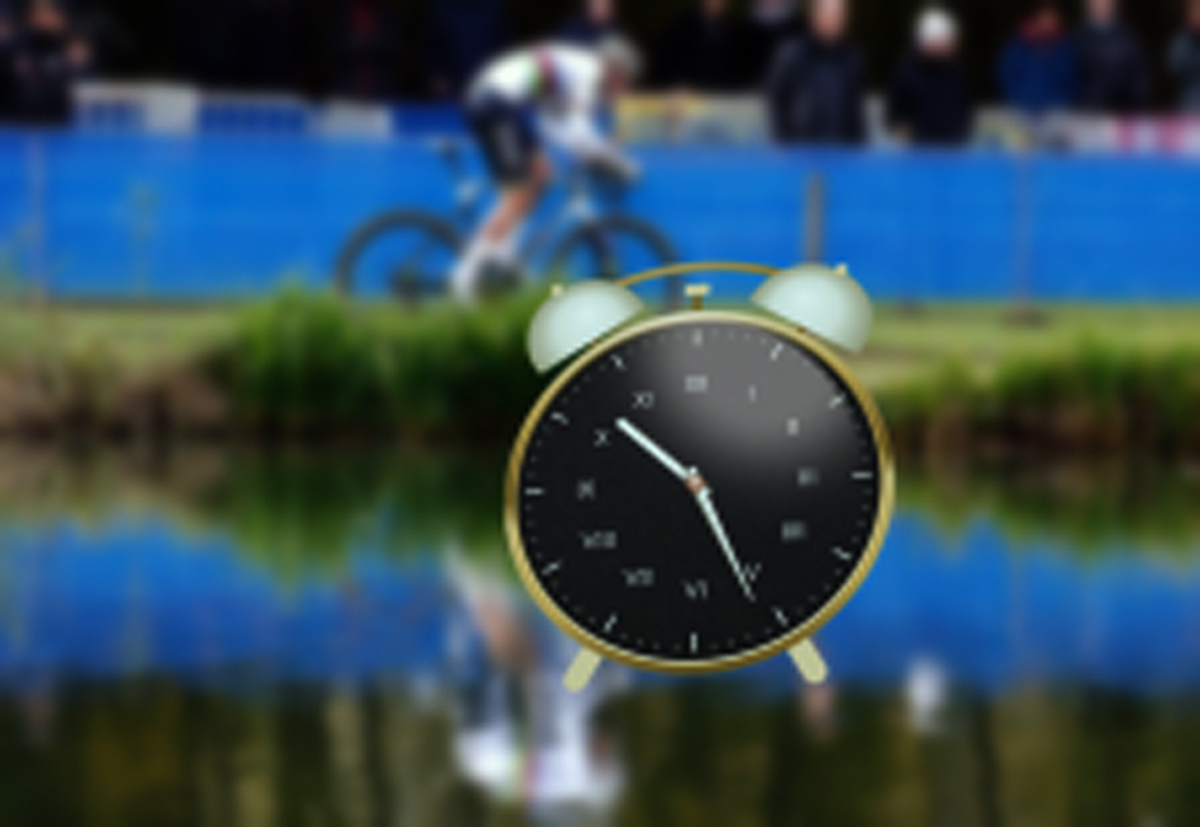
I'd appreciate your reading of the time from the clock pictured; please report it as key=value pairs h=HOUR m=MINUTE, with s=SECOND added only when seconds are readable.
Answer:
h=10 m=26
